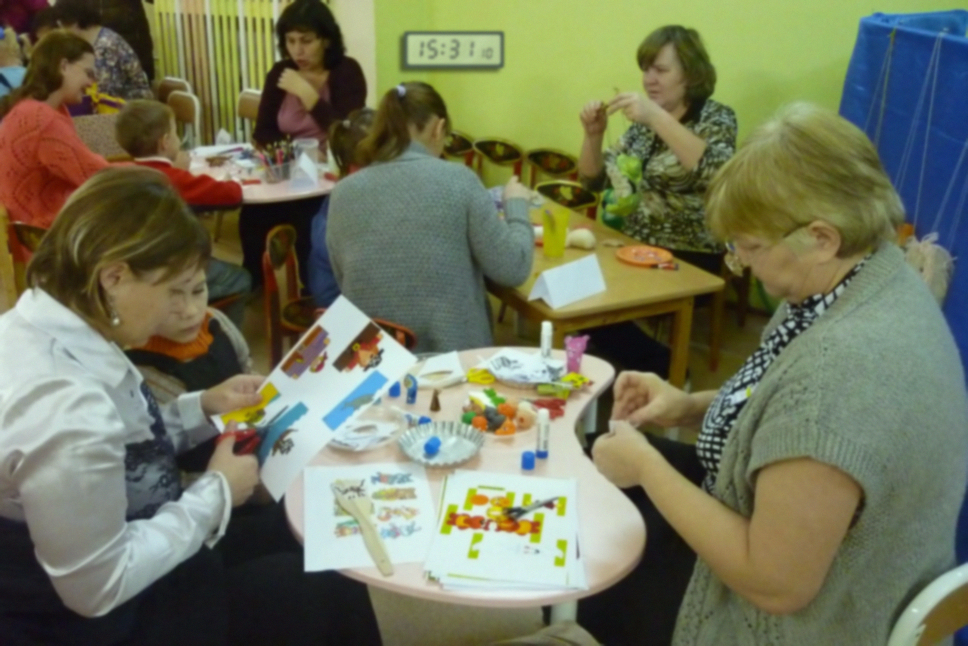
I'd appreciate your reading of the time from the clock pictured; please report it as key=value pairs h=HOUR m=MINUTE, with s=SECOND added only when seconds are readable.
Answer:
h=15 m=31
